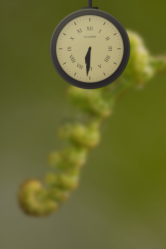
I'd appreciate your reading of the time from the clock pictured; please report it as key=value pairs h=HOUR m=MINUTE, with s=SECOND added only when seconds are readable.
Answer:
h=6 m=31
